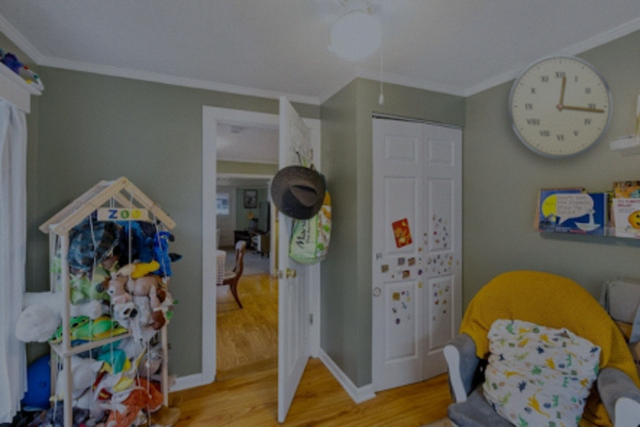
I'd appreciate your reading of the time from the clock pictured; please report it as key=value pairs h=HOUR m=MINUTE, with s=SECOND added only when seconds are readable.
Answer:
h=12 m=16
